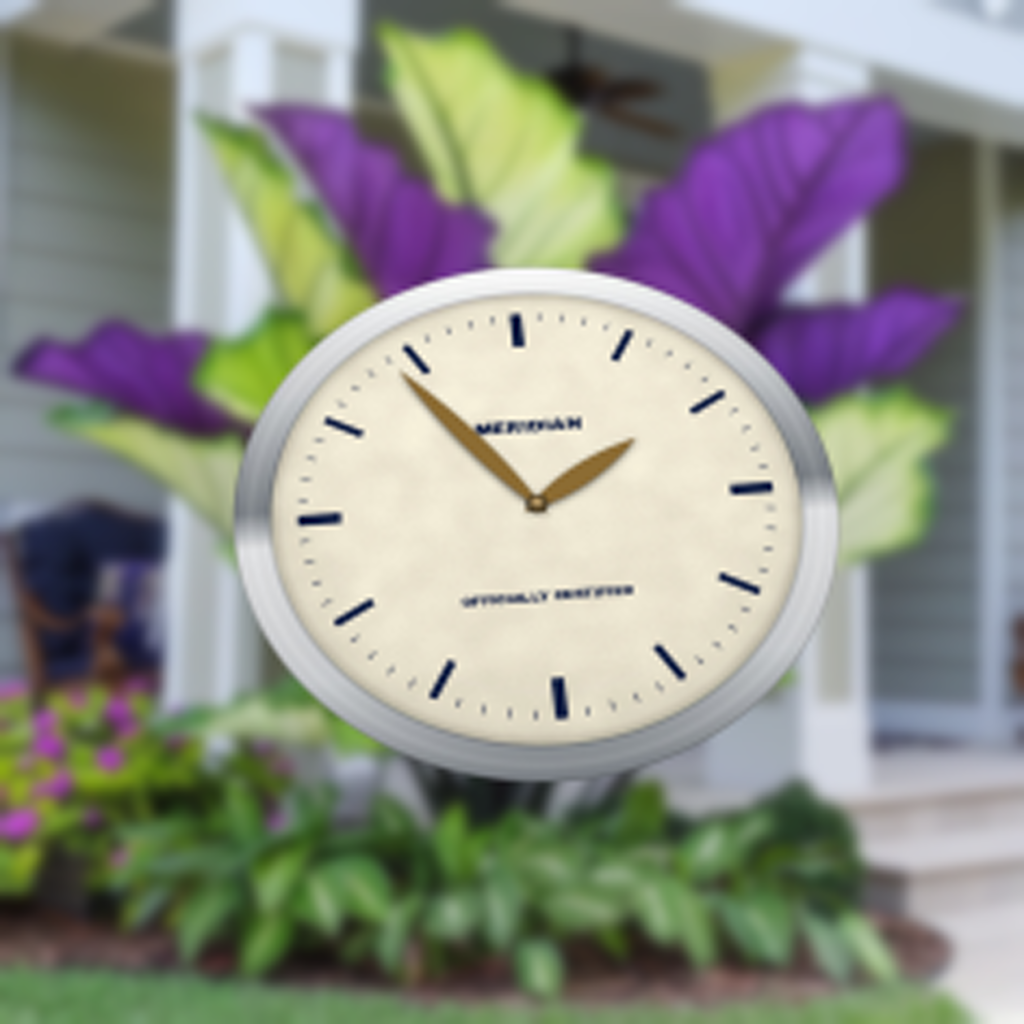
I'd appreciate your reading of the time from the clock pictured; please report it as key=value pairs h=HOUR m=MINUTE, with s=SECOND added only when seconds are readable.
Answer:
h=1 m=54
